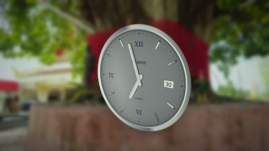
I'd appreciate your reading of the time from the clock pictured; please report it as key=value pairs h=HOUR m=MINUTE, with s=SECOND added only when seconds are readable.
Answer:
h=6 m=57
